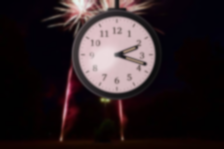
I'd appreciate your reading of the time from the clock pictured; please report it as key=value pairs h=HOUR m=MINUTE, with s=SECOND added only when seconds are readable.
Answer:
h=2 m=18
